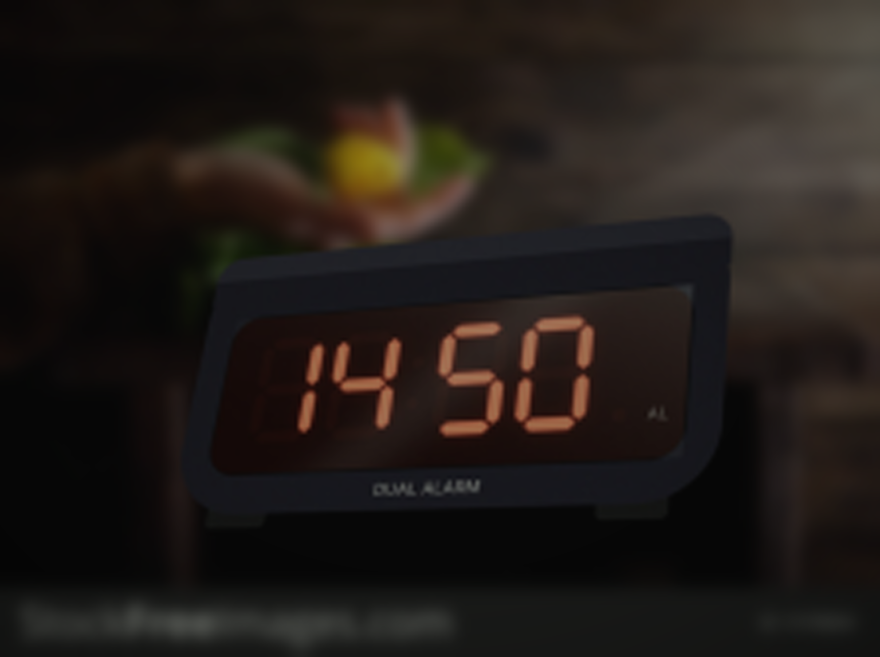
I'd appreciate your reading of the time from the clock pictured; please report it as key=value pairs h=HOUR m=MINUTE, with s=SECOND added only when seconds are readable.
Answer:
h=14 m=50
